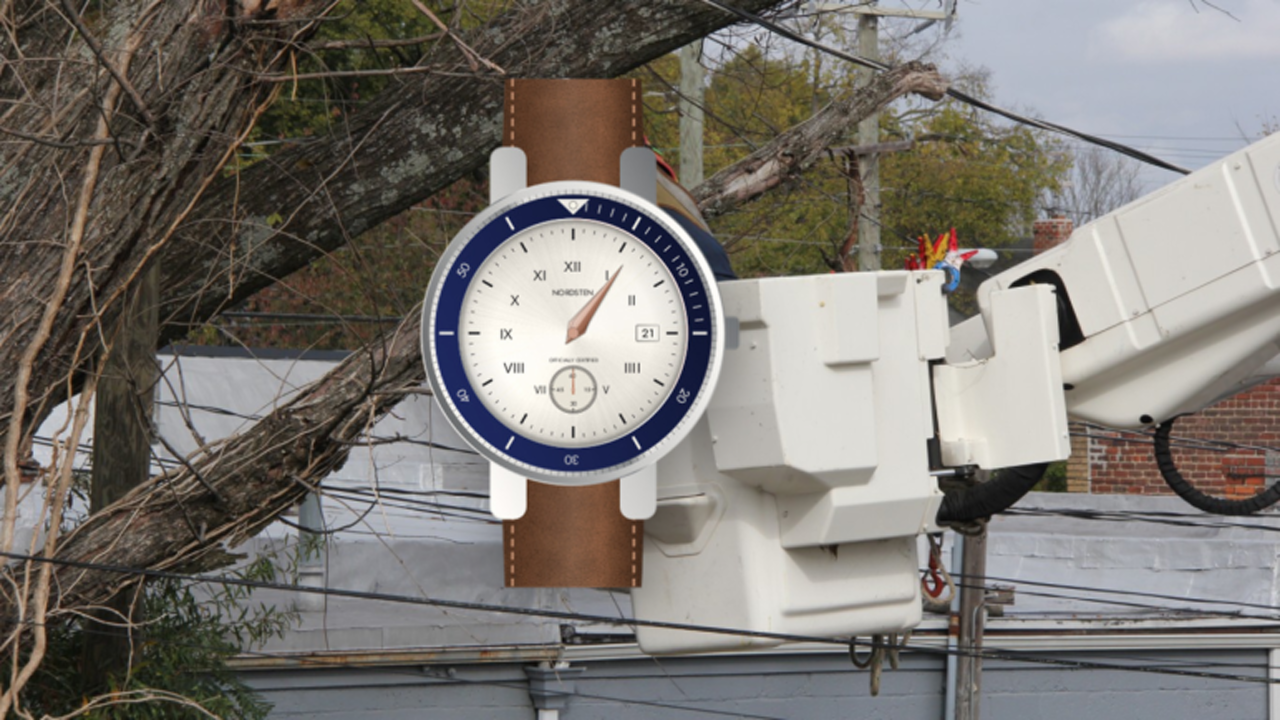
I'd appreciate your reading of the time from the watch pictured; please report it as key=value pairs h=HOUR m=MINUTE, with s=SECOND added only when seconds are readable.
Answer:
h=1 m=6
